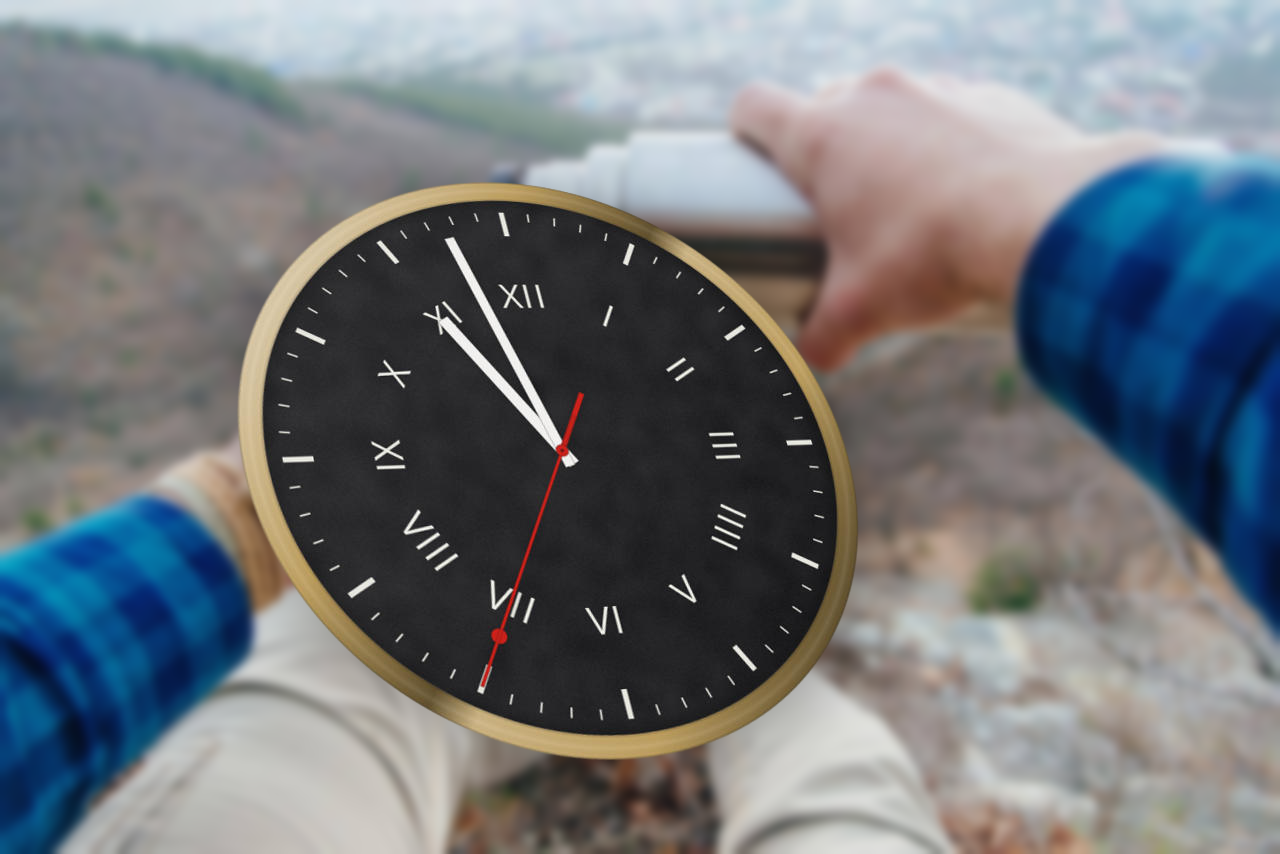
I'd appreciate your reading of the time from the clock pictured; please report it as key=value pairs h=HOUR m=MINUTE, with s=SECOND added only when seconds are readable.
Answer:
h=10 m=57 s=35
